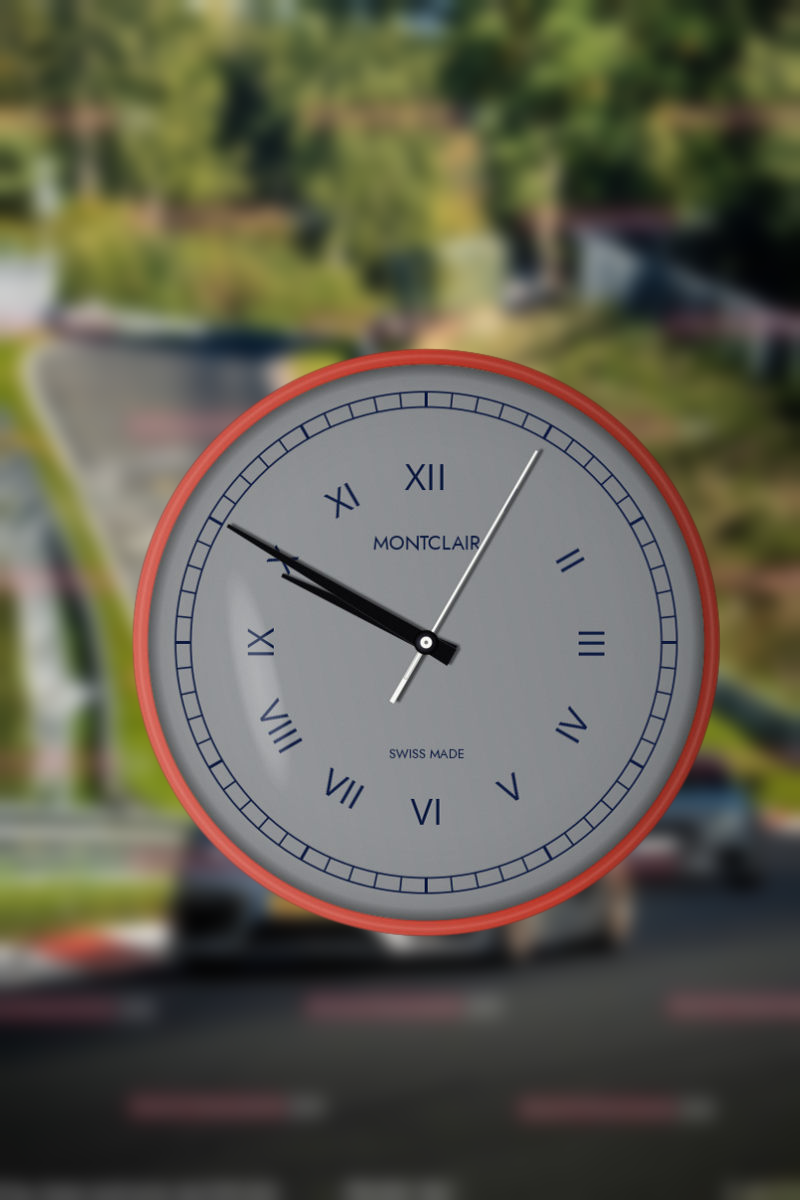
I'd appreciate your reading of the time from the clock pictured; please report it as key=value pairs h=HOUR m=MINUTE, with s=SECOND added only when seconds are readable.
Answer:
h=9 m=50 s=5
